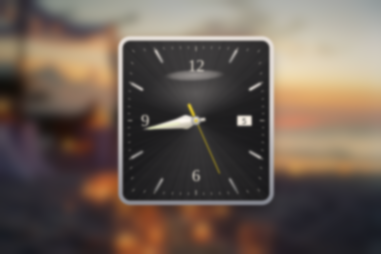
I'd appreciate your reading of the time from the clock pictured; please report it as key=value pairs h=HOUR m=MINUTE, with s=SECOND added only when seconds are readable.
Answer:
h=8 m=43 s=26
